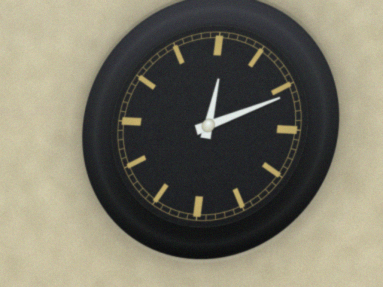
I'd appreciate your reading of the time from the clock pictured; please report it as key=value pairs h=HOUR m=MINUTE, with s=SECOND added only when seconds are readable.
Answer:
h=12 m=11
